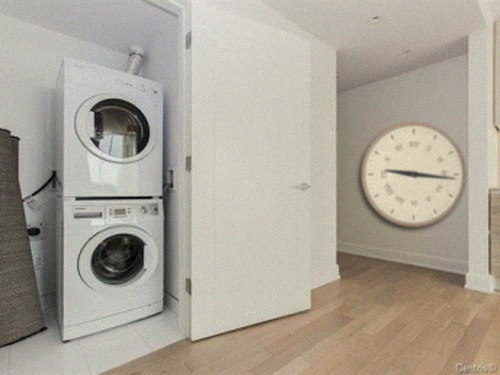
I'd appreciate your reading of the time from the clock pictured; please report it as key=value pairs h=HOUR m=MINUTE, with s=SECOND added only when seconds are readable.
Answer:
h=9 m=16
